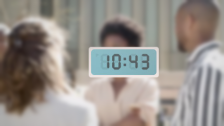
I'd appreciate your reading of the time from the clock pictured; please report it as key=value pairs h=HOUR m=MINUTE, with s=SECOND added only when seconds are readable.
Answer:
h=10 m=43
